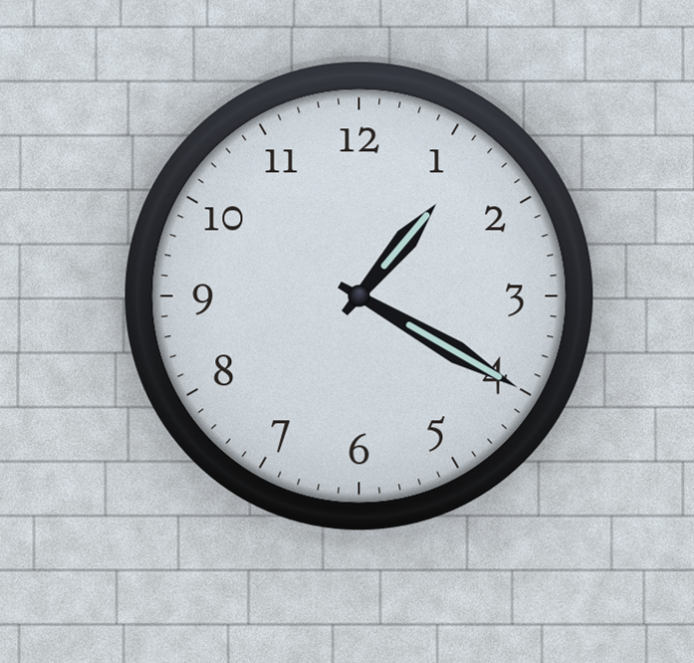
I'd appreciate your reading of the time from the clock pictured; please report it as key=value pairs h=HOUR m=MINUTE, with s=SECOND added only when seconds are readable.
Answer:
h=1 m=20
